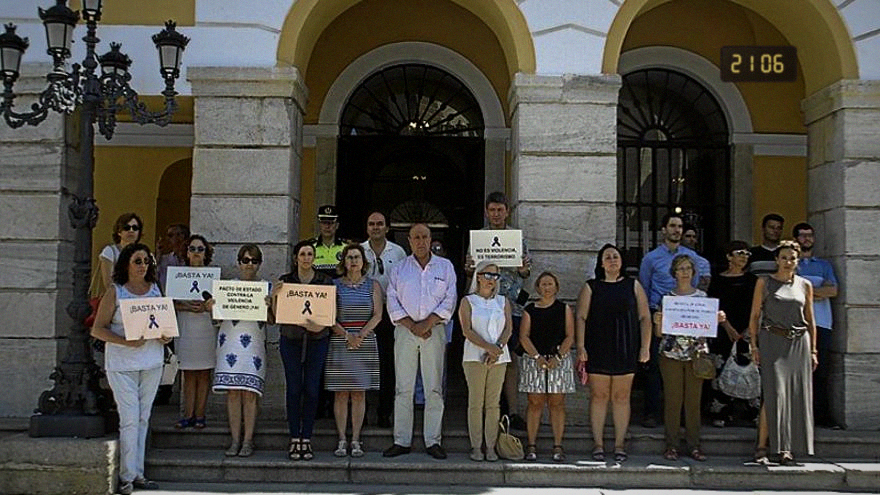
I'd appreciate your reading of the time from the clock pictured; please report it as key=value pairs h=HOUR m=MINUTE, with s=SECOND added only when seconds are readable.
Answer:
h=21 m=6
